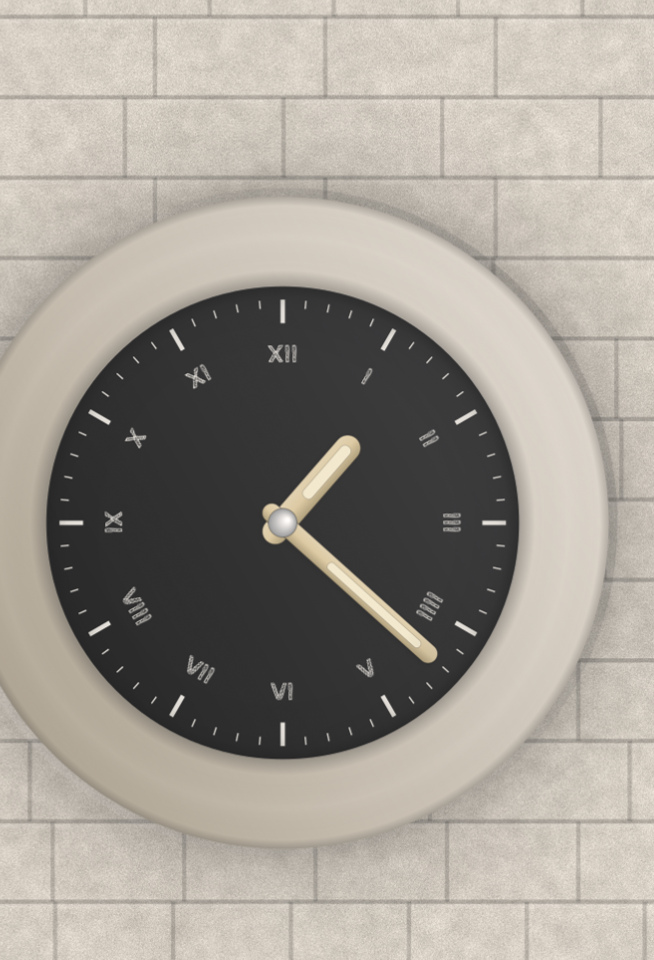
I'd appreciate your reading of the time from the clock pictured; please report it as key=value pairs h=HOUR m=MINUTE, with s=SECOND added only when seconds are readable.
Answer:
h=1 m=22
